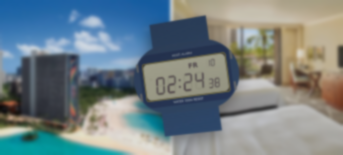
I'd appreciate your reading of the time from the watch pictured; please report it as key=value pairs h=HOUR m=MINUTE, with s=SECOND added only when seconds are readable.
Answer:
h=2 m=24
